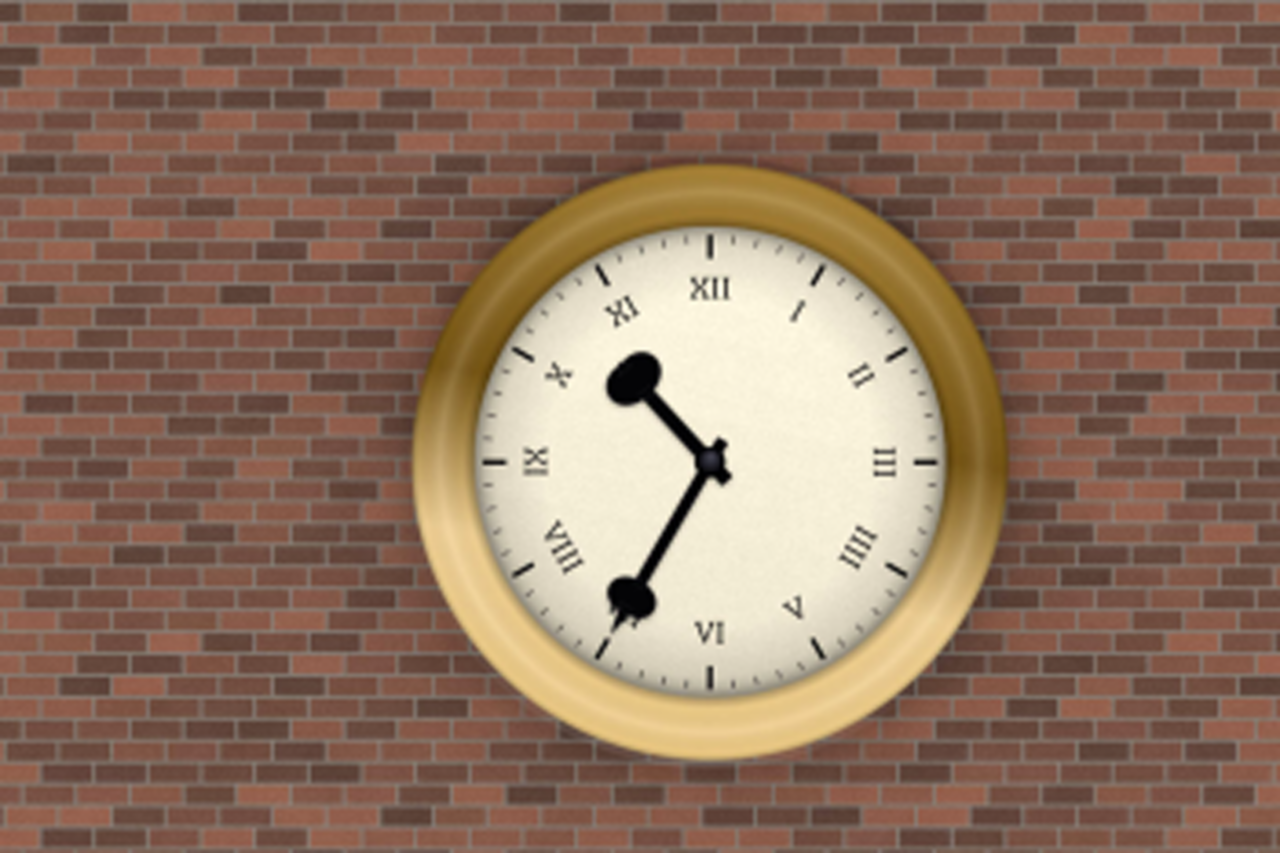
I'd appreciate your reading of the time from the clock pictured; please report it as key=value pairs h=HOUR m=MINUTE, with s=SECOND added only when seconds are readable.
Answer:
h=10 m=35
